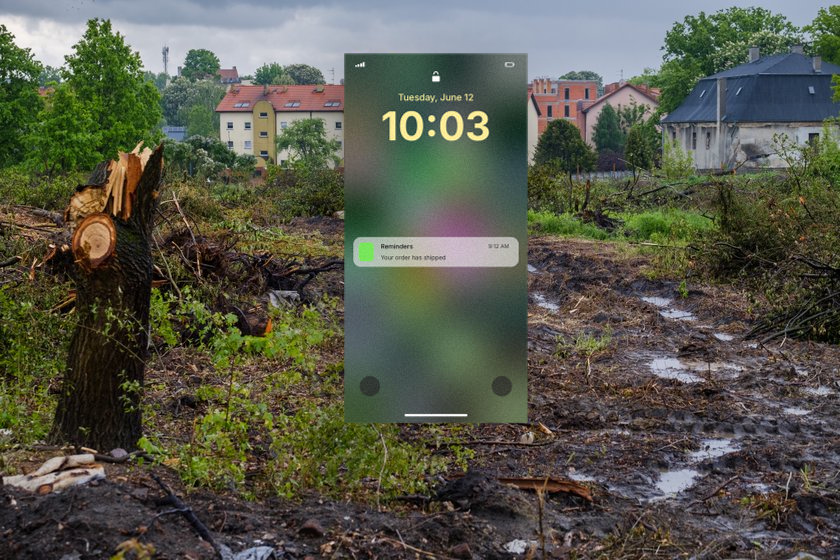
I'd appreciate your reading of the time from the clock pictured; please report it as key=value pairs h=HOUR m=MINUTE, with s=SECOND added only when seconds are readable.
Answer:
h=10 m=3
